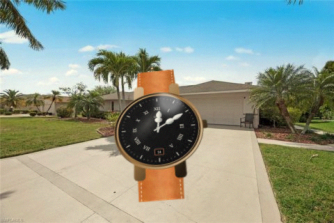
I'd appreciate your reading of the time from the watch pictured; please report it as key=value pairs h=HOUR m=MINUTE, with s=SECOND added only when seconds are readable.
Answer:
h=12 m=10
